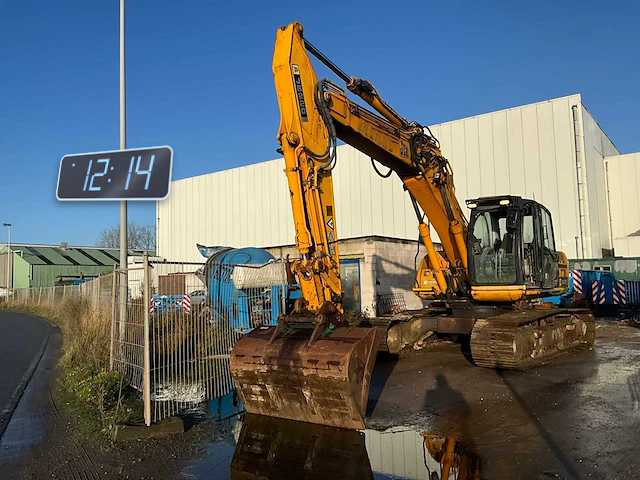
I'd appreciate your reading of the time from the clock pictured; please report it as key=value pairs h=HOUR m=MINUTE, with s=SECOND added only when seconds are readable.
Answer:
h=12 m=14
